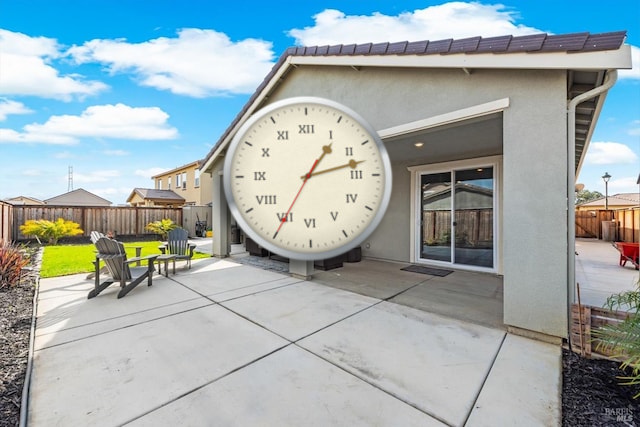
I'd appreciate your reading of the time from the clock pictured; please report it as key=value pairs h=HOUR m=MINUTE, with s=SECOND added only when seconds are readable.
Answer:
h=1 m=12 s=35
